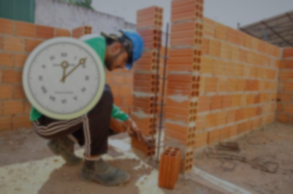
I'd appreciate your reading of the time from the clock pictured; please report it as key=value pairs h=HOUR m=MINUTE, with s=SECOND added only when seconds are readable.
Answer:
h=12 m=8
